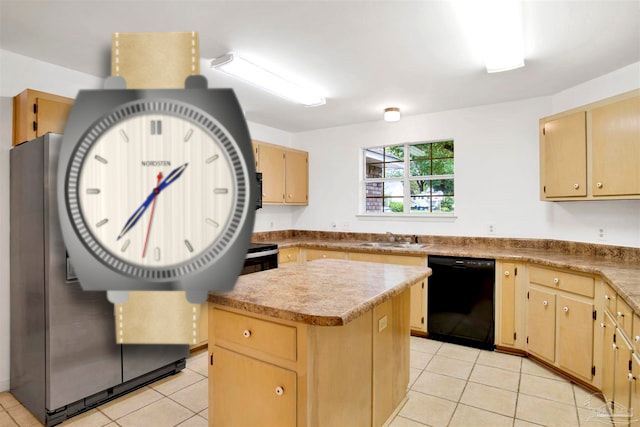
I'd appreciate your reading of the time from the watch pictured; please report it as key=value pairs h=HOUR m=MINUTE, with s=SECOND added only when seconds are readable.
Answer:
h=1 m=36 s=32
